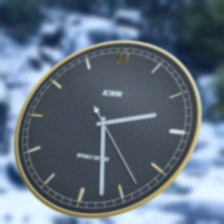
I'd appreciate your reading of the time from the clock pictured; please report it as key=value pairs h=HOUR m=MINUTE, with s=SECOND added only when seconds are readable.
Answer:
h=2 m=27 s=23
